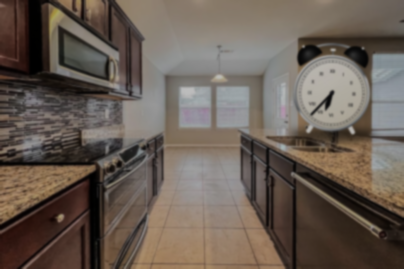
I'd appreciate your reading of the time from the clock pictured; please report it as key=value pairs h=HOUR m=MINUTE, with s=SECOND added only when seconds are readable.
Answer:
h=6 m=37
